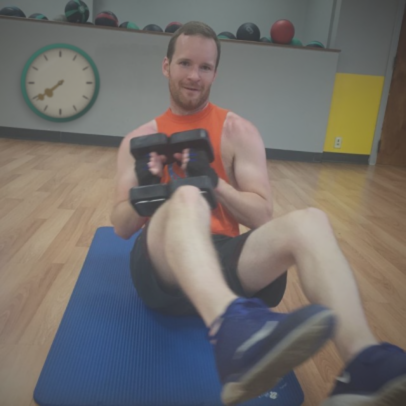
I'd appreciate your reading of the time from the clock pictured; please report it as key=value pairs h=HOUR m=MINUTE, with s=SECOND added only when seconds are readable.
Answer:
h=7 m=39
